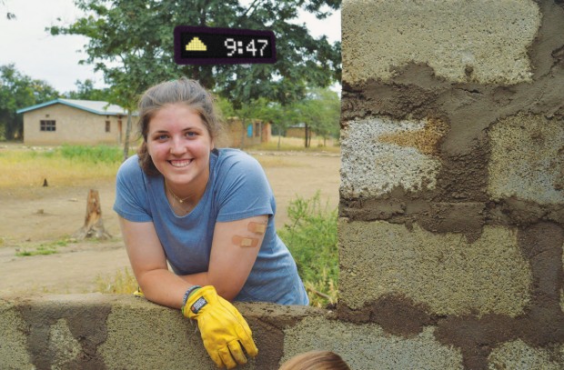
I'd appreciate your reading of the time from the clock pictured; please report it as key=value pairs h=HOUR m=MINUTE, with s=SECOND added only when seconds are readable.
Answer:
h=9 m=47
